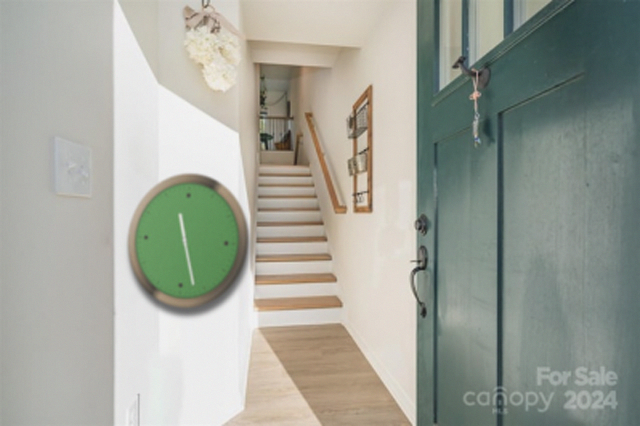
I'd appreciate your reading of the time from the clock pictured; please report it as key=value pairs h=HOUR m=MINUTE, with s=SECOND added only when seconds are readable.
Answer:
h=11 m=27
